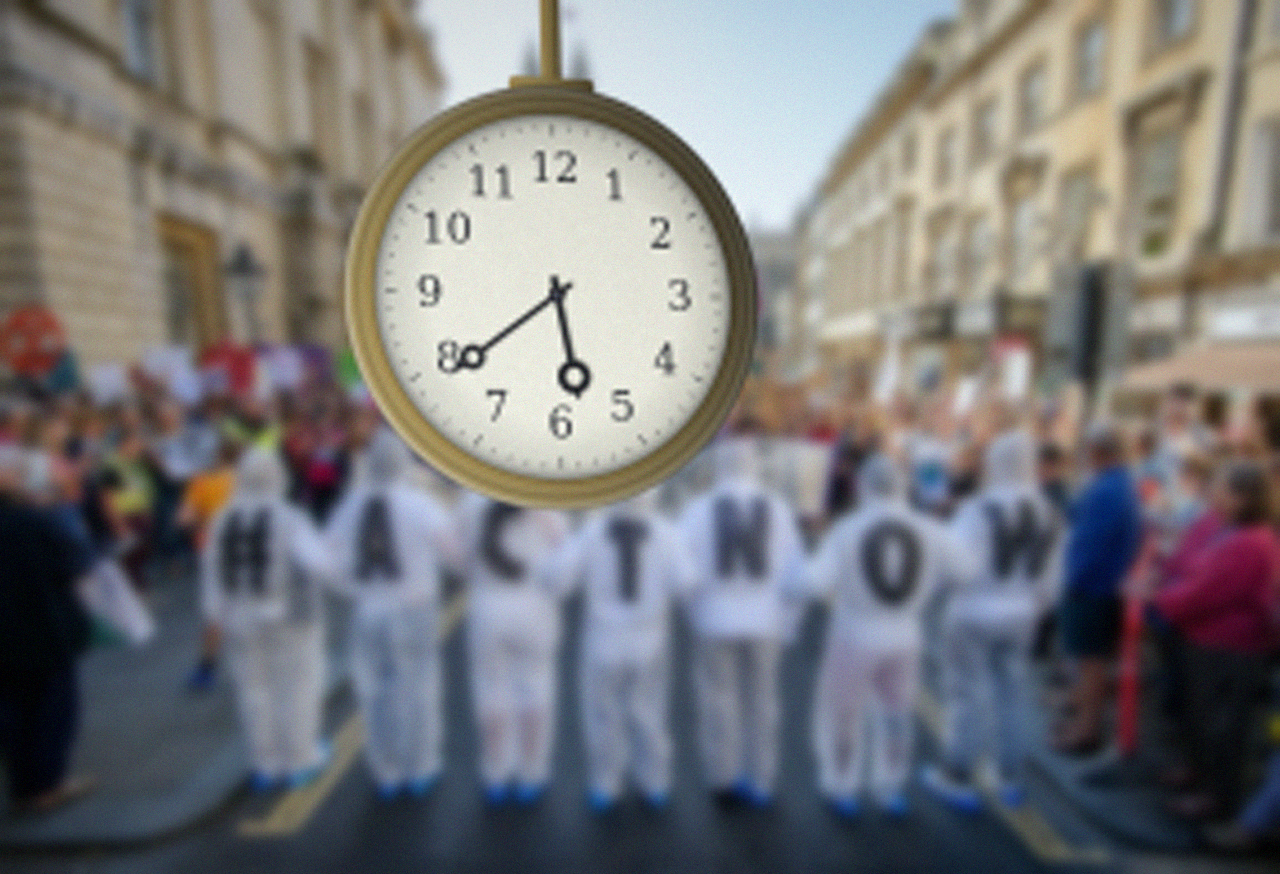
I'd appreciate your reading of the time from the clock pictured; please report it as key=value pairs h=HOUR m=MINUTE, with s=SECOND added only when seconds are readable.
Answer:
h=5 m=39
